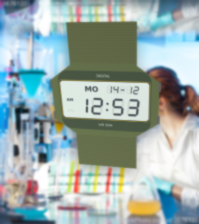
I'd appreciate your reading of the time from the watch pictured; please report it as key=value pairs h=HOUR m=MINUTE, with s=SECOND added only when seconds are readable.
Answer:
h=12 m=53
